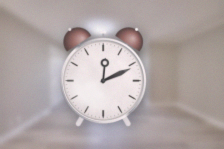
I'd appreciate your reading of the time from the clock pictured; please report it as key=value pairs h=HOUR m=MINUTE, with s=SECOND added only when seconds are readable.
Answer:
h=12 m=11
